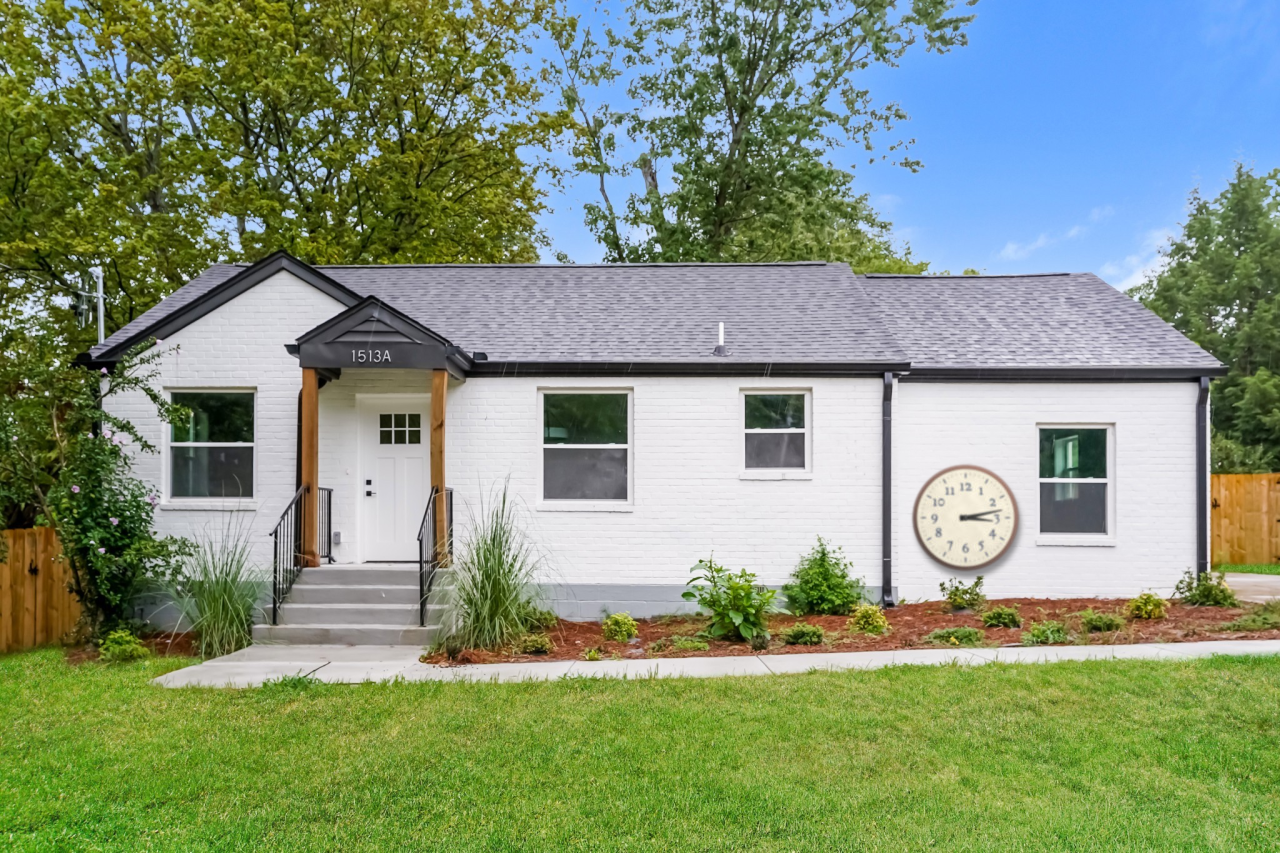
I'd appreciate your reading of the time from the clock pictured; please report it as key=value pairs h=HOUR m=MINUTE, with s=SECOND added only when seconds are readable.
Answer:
h=3 m=13
